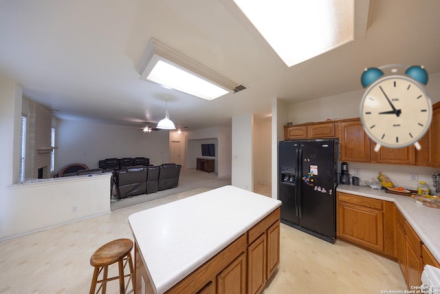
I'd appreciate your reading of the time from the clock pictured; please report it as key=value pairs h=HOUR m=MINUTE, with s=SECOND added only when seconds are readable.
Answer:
h=8 m=55
